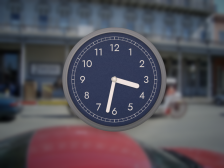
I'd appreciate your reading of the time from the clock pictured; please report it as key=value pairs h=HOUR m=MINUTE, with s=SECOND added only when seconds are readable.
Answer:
h=3 m=32
